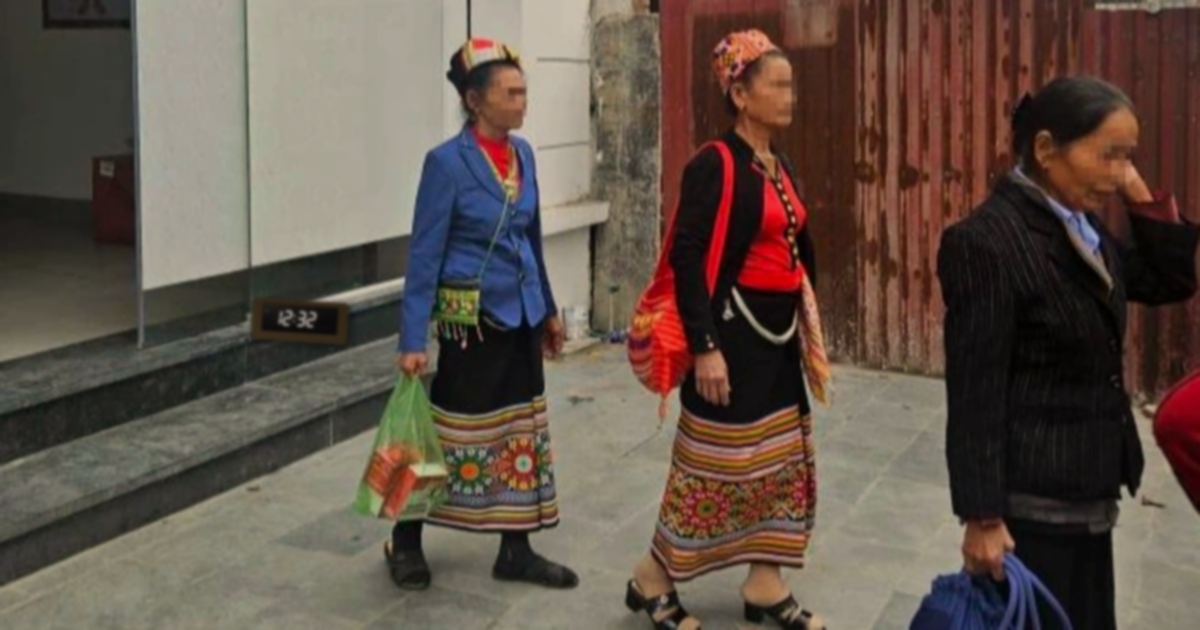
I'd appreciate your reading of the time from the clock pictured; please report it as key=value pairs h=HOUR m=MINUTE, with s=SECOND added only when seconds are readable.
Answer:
h=12 m=32
